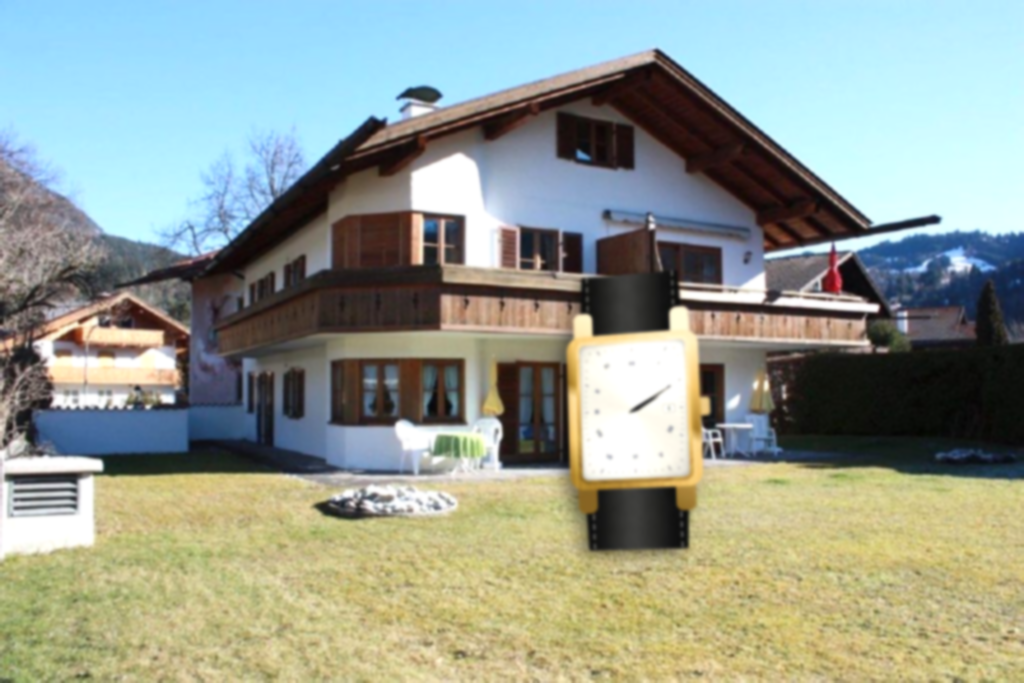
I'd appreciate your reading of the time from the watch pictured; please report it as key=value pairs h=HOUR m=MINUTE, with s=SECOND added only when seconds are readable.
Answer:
h=2 m=10
